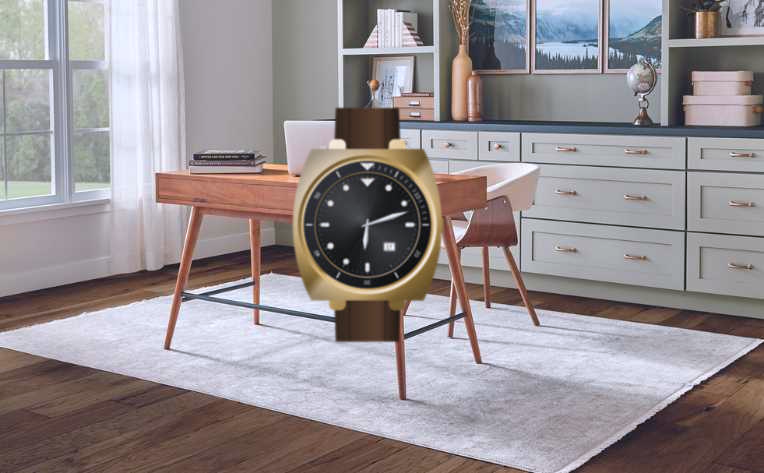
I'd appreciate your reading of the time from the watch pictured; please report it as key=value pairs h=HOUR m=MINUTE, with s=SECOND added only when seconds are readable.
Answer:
h=6 m=12
